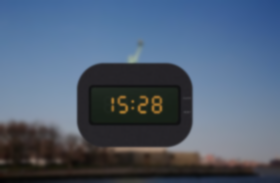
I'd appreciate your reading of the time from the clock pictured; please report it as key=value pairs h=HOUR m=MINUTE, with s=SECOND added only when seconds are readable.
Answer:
h=15 m=28
